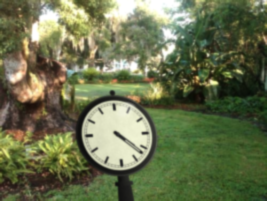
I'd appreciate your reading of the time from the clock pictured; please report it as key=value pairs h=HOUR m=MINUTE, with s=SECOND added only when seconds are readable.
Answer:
h=4 m=22
